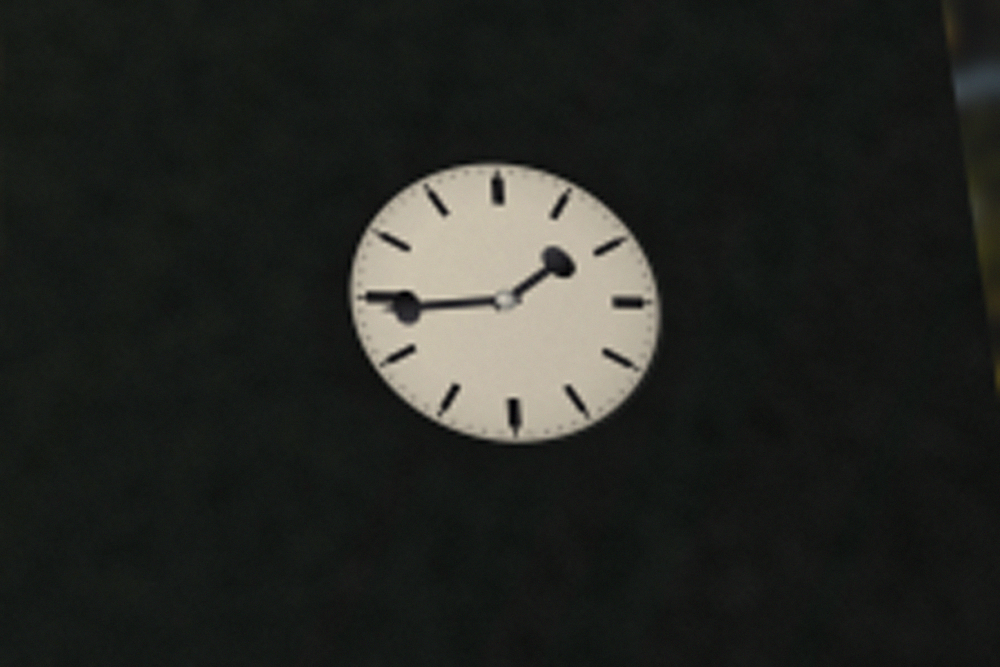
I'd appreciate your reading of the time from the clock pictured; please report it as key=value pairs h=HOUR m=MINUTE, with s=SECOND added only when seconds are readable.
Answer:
h=1 m=44
